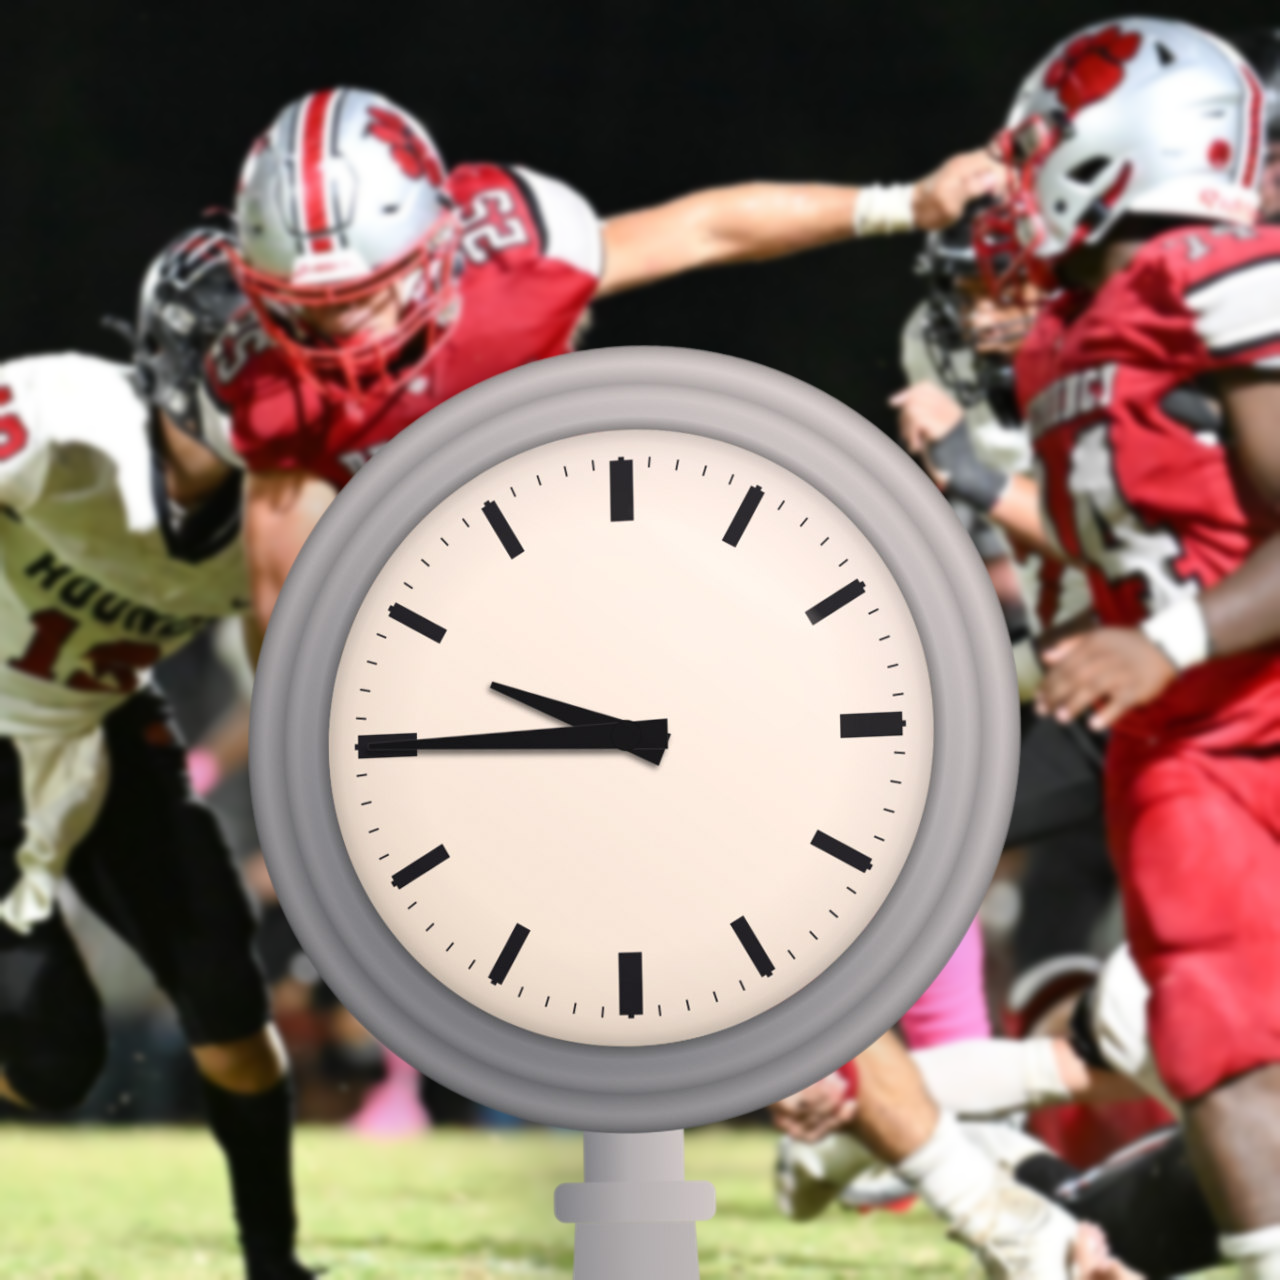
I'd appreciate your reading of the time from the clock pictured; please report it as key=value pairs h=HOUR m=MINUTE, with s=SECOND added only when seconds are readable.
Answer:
h=9 m=45
